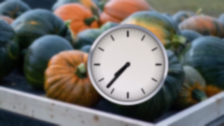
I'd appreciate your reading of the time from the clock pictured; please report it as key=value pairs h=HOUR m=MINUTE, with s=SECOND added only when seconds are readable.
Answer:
h=7 m=37
